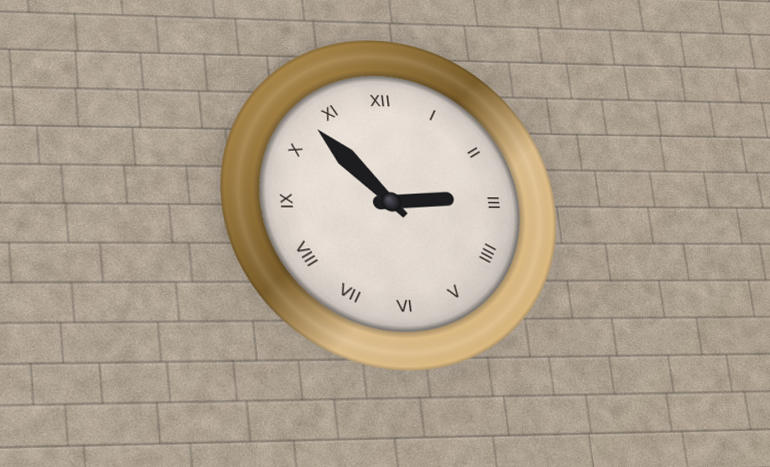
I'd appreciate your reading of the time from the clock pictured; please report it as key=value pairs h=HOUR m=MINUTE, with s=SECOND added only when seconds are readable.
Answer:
h=2 m=53
